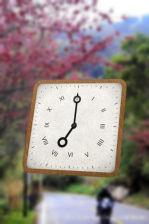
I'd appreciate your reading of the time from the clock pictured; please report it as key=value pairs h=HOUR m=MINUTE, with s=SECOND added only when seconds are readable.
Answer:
h=7 m=0
